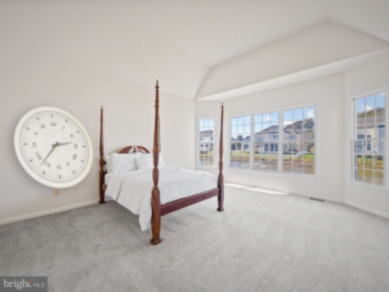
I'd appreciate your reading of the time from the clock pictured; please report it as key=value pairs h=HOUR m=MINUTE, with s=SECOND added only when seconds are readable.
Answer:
h=2 m=37
